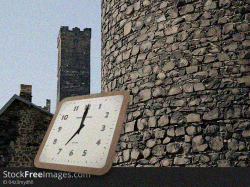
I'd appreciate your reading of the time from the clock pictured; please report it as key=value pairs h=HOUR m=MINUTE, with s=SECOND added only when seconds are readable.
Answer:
h=7 m=0
